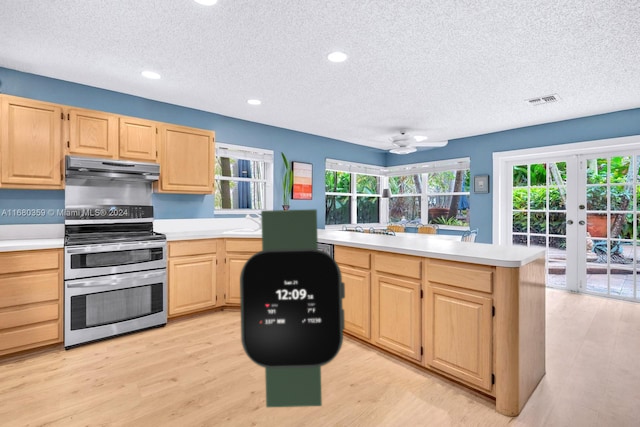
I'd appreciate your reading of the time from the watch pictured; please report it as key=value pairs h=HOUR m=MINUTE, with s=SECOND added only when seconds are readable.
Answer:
h=12 m=9
